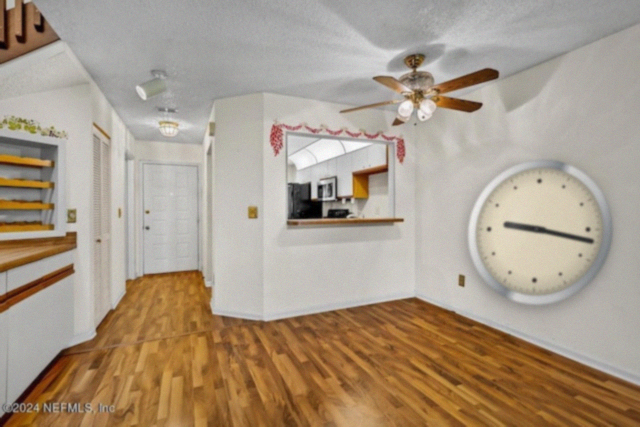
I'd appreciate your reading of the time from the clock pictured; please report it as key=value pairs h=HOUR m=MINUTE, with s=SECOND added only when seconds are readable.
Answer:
h=9 m=17
